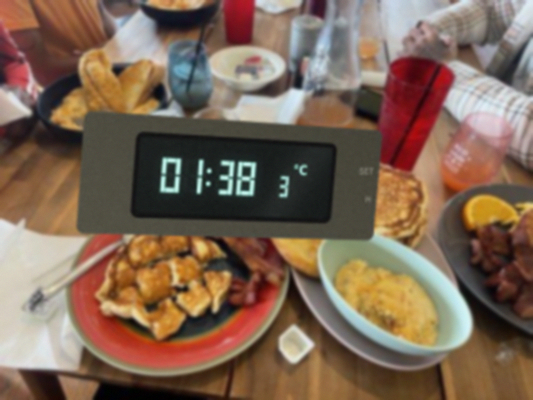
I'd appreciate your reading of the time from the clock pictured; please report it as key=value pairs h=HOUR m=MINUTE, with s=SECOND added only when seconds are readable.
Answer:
h=1 m=38
